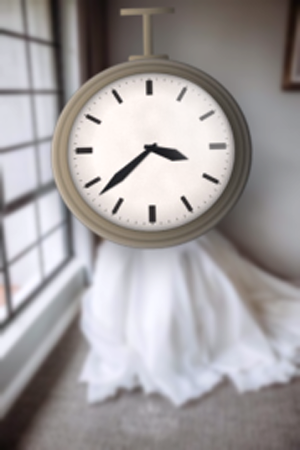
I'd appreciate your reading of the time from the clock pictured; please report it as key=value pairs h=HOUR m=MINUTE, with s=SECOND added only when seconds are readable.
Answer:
h=3 m=38
